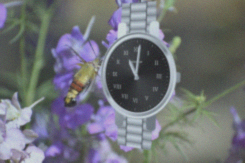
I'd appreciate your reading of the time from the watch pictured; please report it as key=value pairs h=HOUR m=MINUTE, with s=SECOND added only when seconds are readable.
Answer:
h=11 m=1
